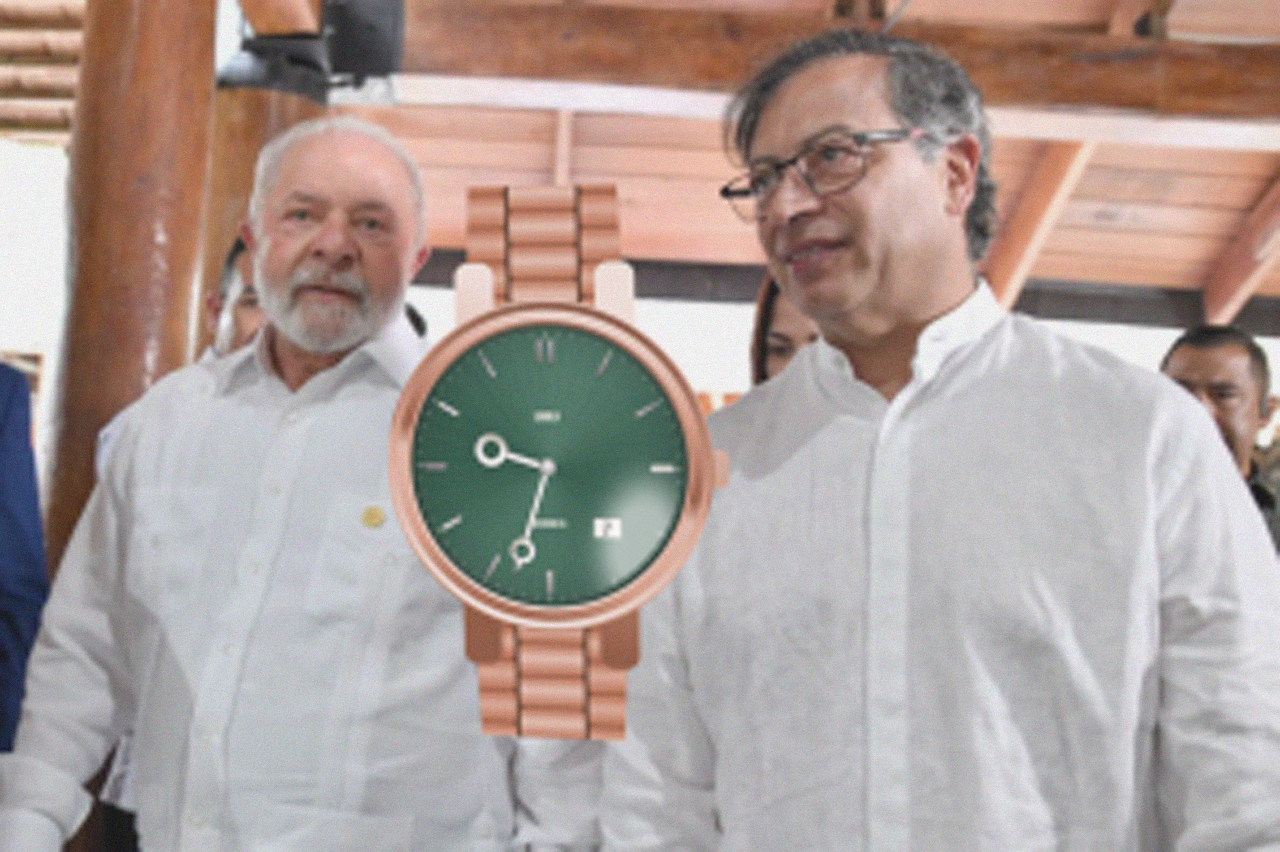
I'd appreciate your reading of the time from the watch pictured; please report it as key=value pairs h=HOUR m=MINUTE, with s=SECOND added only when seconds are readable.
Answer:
h=9 m=33
